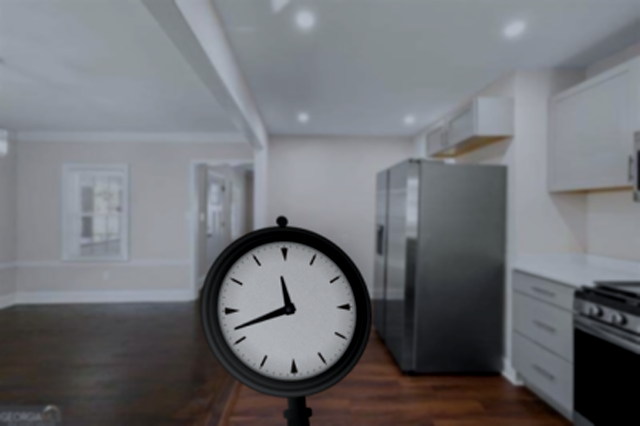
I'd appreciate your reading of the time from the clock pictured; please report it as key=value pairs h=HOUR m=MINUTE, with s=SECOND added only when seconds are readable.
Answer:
h=11 m=42
